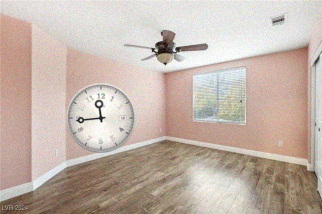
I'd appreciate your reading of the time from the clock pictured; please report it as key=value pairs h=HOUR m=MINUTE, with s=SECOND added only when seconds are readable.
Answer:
h=11 m=44
